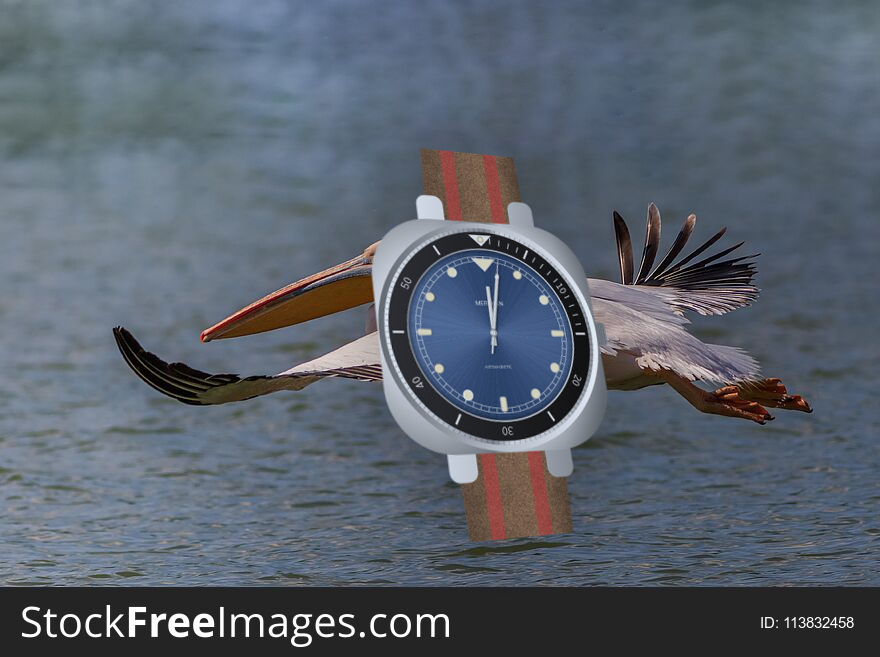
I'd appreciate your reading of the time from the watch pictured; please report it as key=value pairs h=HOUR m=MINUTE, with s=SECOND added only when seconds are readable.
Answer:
h=12 m=2 s=2
